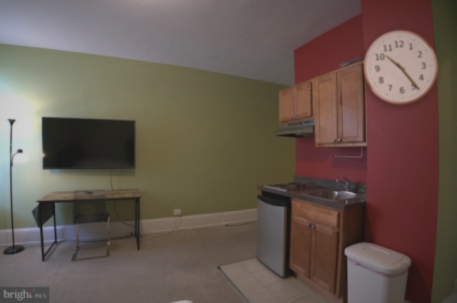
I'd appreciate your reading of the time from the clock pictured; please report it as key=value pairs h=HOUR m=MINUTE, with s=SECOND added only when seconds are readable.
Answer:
h=10 m=24
